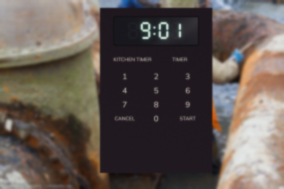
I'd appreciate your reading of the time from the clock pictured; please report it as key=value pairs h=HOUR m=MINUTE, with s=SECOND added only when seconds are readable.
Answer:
h=9 m=1
